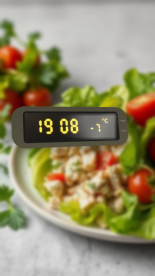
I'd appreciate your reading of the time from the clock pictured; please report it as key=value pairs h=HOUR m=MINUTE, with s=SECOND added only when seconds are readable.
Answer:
h=19 m=8
